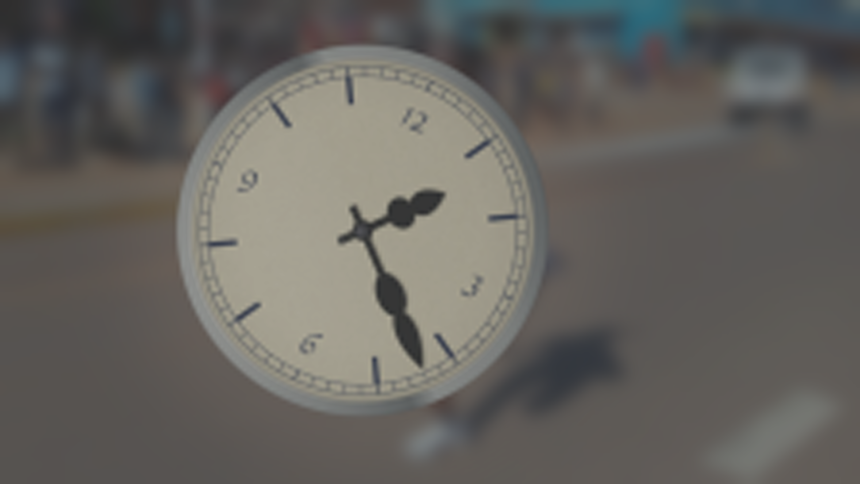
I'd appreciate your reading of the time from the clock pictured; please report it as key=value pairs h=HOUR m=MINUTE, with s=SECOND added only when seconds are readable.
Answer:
h=1 m=22
